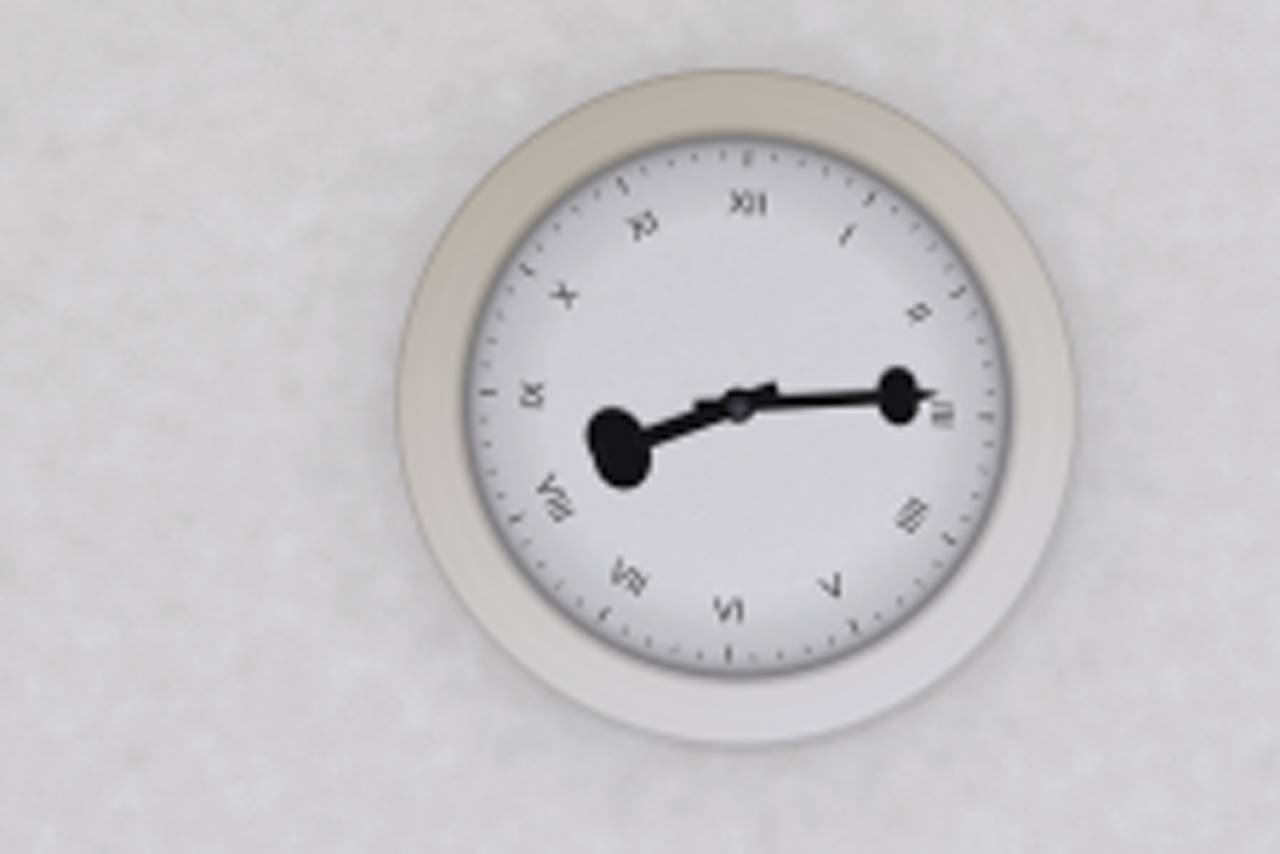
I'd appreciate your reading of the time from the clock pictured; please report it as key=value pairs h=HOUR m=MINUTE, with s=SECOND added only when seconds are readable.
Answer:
h=8 m=14
